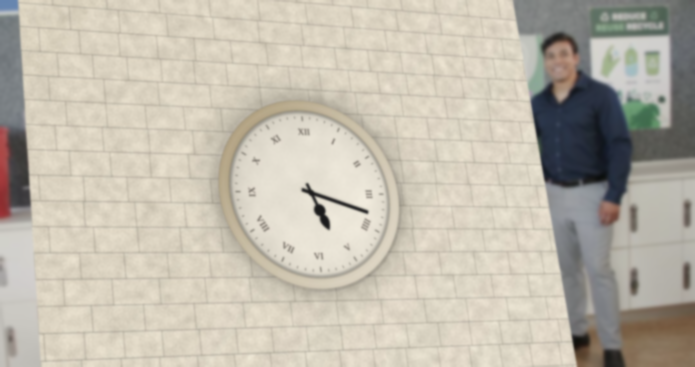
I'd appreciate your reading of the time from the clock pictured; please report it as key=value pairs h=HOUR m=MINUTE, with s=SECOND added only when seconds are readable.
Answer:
h=5 m=18
